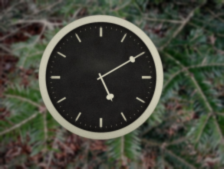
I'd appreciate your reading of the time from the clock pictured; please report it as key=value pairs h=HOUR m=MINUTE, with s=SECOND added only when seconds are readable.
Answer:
h=5 m=10
